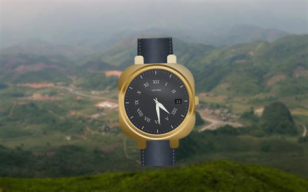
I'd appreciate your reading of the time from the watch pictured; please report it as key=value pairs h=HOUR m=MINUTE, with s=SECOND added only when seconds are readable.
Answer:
h=4 m=29
